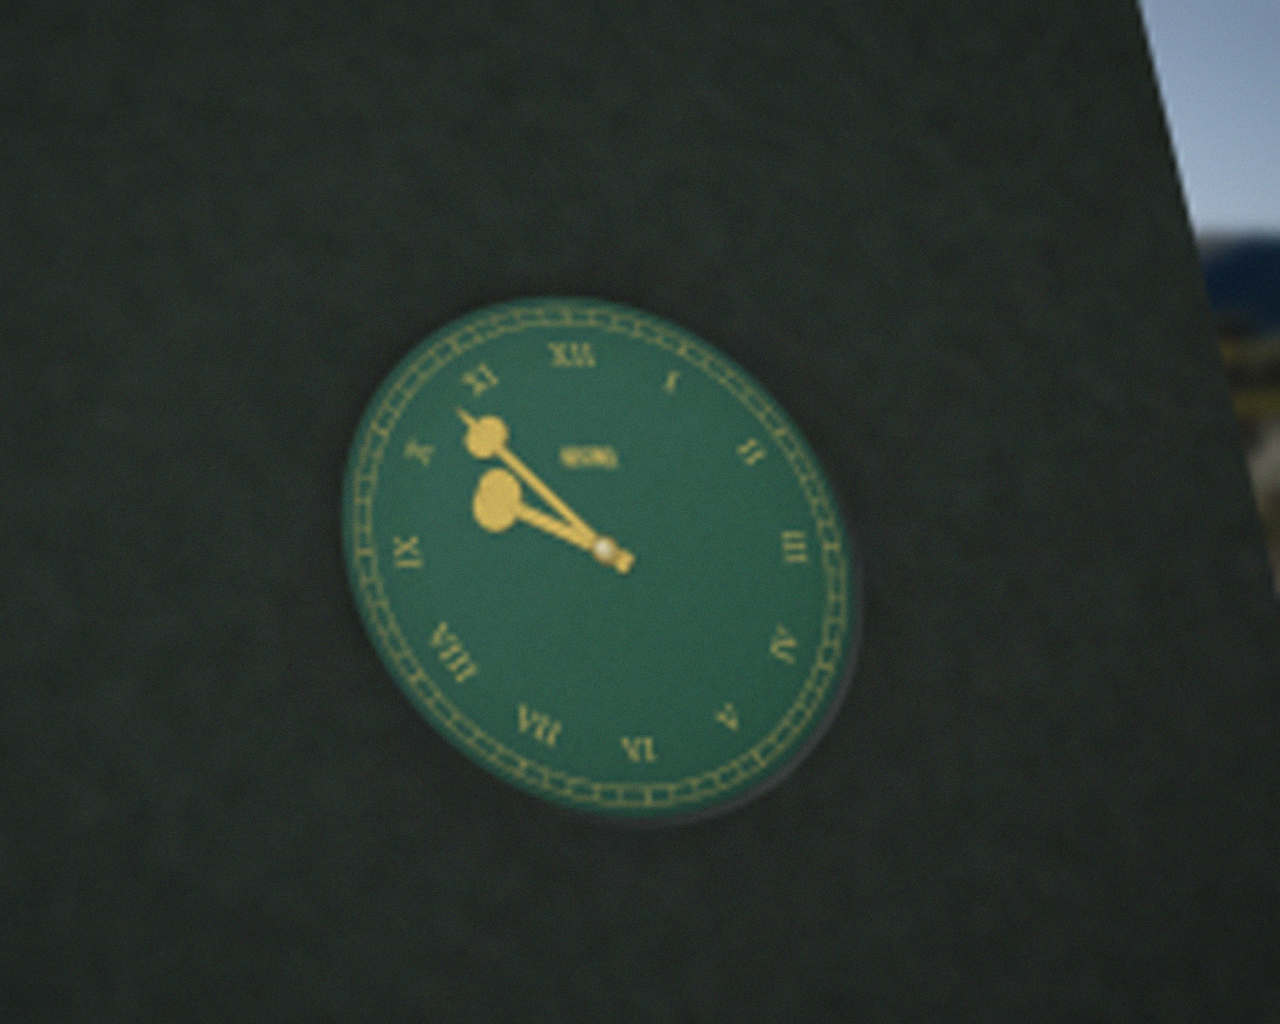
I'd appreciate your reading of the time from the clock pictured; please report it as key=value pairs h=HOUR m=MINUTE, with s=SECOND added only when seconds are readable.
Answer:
h=9 m=53
